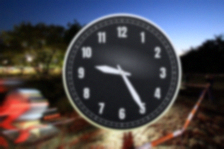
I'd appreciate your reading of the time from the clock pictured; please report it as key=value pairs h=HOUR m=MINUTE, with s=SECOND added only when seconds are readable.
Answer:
h=9 m=25
